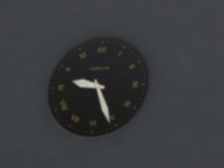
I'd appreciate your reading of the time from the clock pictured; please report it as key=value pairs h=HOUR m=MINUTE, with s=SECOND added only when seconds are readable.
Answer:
h=9 m=26
